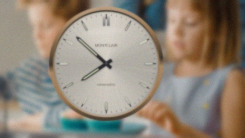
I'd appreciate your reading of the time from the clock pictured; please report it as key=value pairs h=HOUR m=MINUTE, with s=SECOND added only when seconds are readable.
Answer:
h=7 m=52
